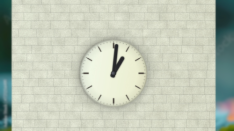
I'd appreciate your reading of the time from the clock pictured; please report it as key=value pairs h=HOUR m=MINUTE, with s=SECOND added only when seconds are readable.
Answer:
h=1 m=1
